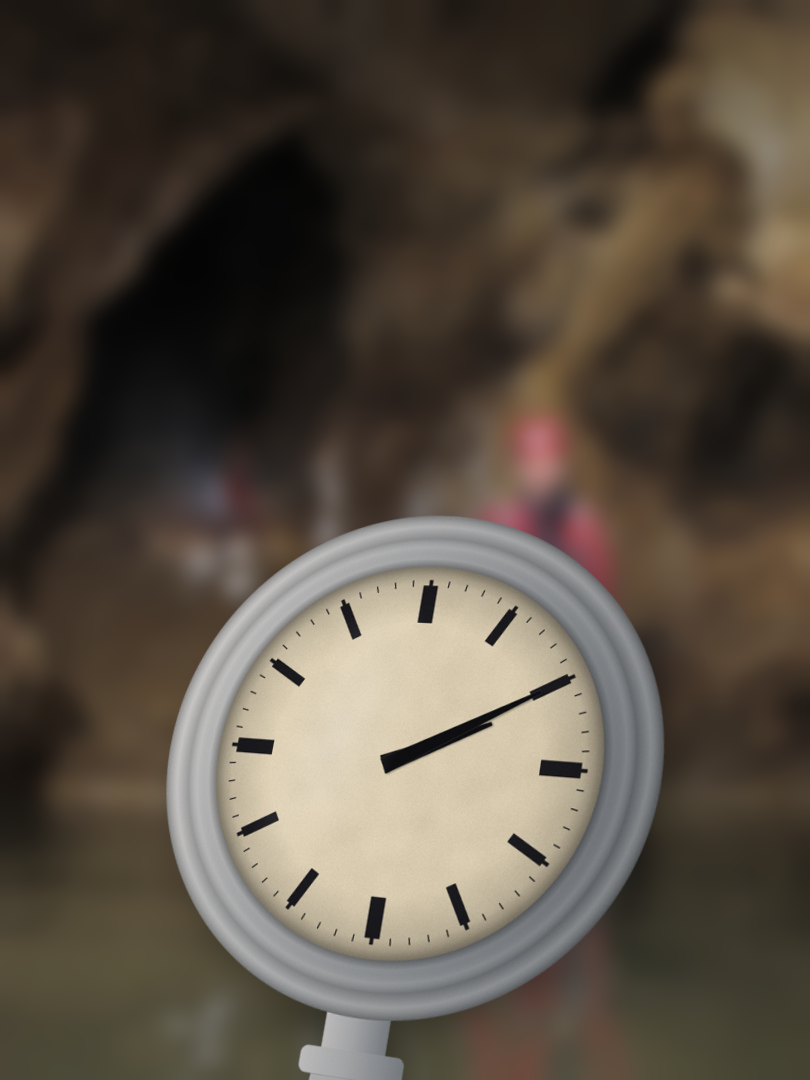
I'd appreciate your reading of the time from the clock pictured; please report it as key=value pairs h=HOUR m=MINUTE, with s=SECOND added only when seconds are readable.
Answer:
h=2 m=10
